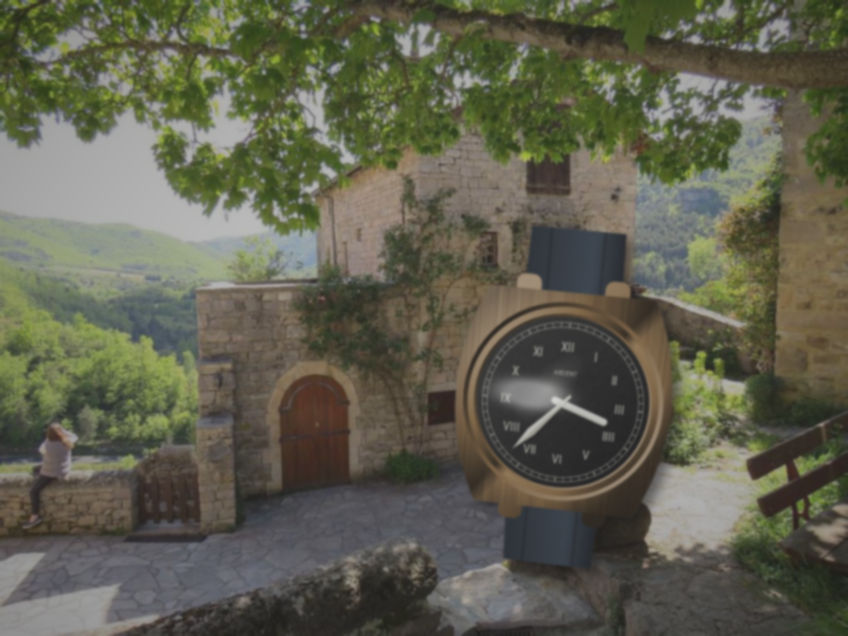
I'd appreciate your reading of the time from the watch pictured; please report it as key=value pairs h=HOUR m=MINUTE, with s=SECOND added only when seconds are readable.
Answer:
h=3 m=37
